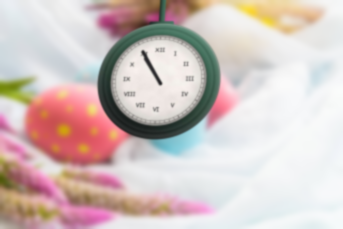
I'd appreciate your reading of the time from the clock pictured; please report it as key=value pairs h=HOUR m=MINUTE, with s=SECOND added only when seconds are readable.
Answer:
h=10 m=55
